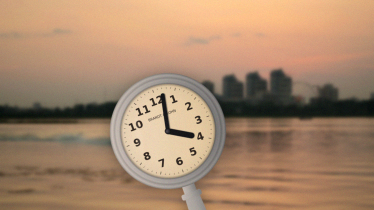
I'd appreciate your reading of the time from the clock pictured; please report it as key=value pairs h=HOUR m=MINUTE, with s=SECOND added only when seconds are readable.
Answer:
h=4 m=2
